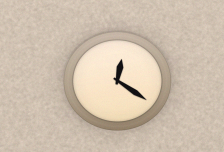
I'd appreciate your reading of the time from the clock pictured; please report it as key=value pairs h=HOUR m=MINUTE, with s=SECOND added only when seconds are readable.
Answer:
h=12 m=21
